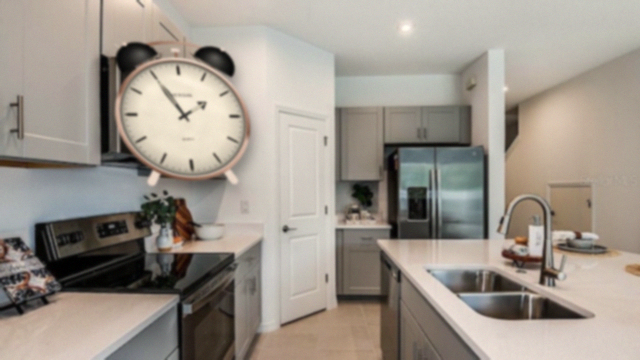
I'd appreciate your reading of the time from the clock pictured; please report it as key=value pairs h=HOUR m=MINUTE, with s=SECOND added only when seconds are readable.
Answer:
h=1 m=55
